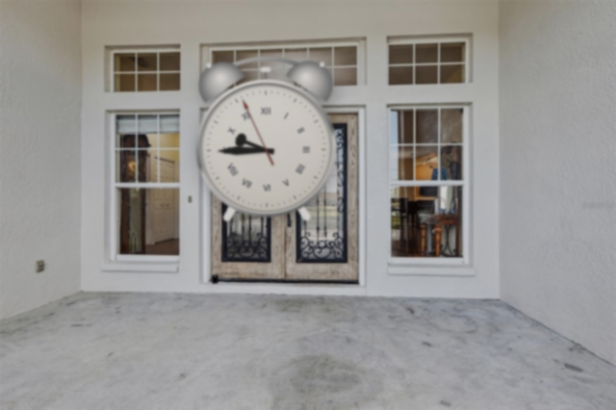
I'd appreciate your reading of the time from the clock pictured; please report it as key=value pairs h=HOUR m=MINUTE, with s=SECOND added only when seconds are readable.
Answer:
h=9 m=44 s=56
